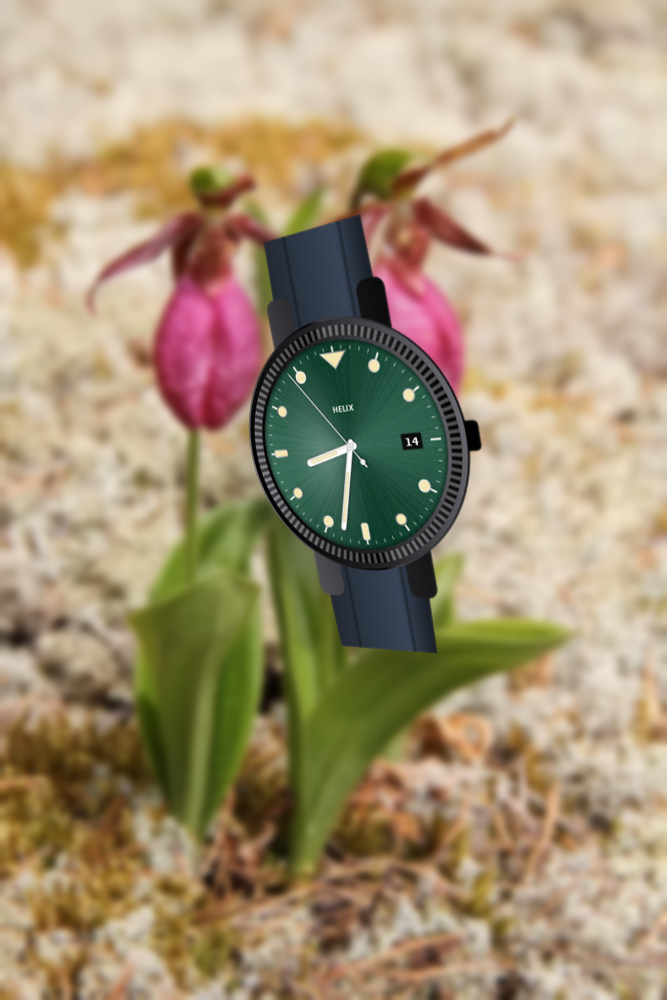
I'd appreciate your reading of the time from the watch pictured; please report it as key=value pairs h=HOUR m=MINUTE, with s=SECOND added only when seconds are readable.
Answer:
h=8 m=32 s=54
